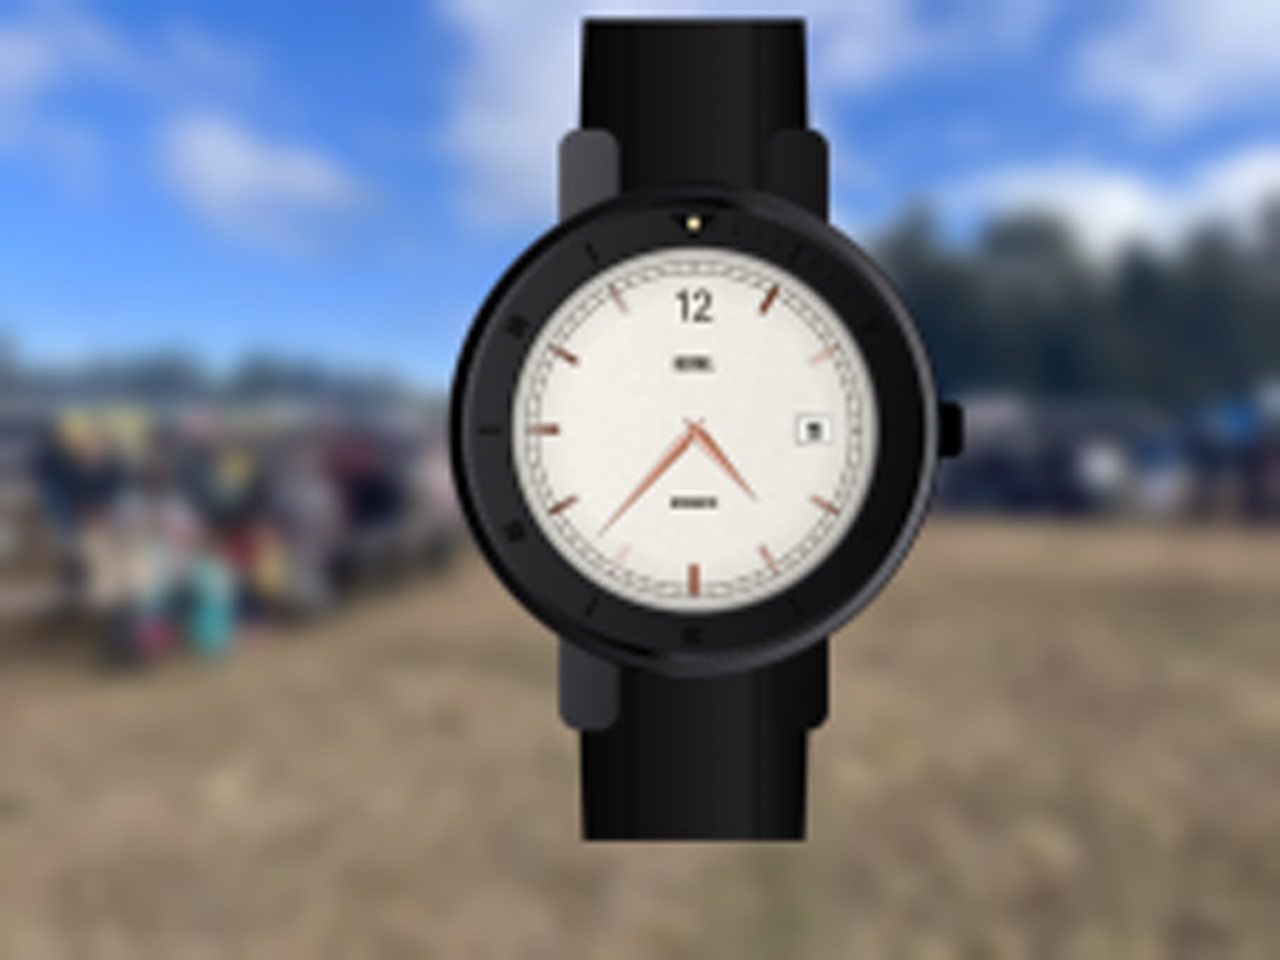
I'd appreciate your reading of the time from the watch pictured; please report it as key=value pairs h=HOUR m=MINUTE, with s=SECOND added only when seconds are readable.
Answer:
h=4 m=37
